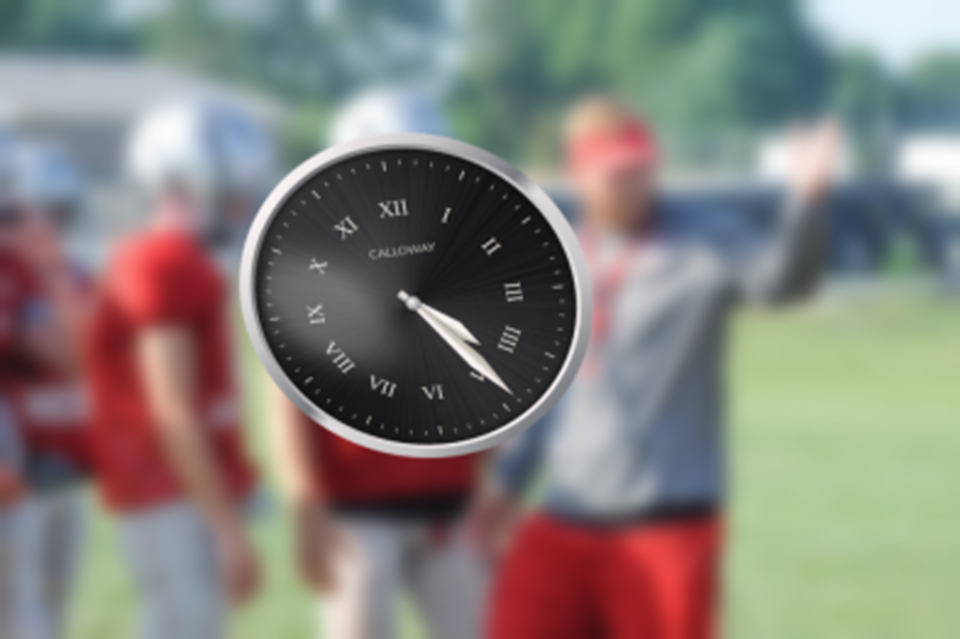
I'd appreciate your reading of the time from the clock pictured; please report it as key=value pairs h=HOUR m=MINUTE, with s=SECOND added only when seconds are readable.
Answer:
h=4 m=24
